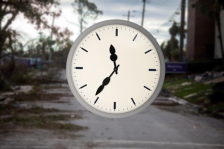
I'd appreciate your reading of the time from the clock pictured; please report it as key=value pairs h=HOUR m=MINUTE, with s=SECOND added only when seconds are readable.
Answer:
h=11 m=36
